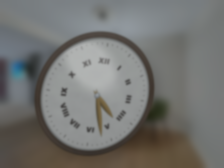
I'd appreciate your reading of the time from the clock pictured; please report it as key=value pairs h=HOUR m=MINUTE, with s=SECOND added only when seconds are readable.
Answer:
h=4 m=27
